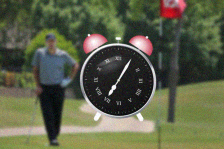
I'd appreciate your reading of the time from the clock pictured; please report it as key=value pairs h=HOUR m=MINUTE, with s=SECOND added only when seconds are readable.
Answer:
h=7 m=5
